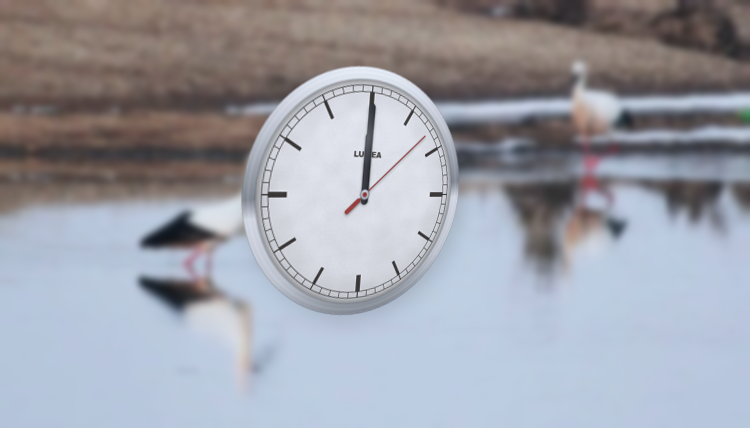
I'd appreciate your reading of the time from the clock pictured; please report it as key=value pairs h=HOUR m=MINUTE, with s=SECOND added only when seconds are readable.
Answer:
h=12 m=0 s=8
